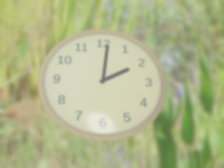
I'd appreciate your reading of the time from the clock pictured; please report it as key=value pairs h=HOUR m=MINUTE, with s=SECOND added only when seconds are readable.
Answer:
h=2 m=1
